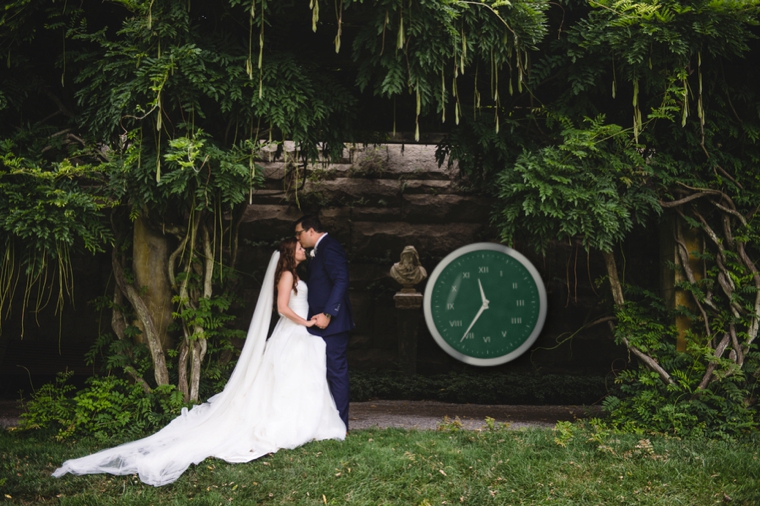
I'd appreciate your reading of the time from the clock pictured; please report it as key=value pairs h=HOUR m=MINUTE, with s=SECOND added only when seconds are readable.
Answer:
h=11 m=36
